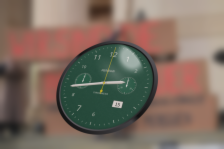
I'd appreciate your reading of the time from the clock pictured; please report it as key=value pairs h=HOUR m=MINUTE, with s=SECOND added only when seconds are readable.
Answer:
h=2 m=43
